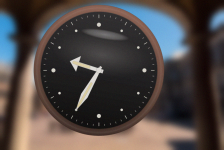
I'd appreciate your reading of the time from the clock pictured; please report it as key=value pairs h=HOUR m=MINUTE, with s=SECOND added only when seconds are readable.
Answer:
h=9 m=35
